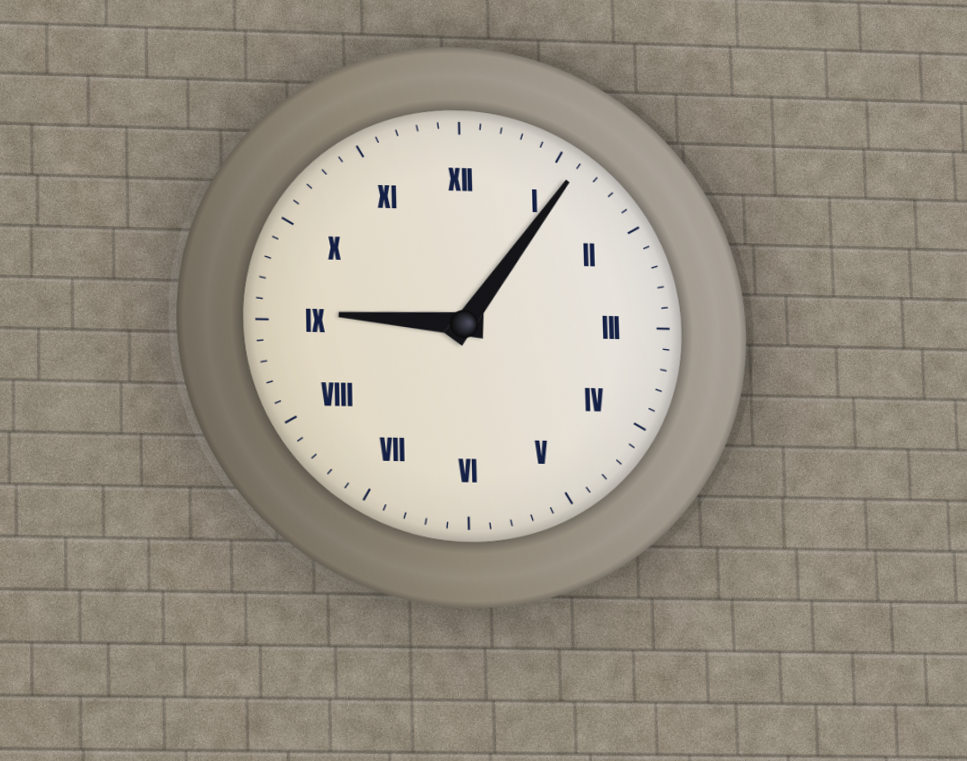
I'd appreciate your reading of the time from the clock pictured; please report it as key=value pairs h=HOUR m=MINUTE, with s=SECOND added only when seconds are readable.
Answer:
h=9 m=6
